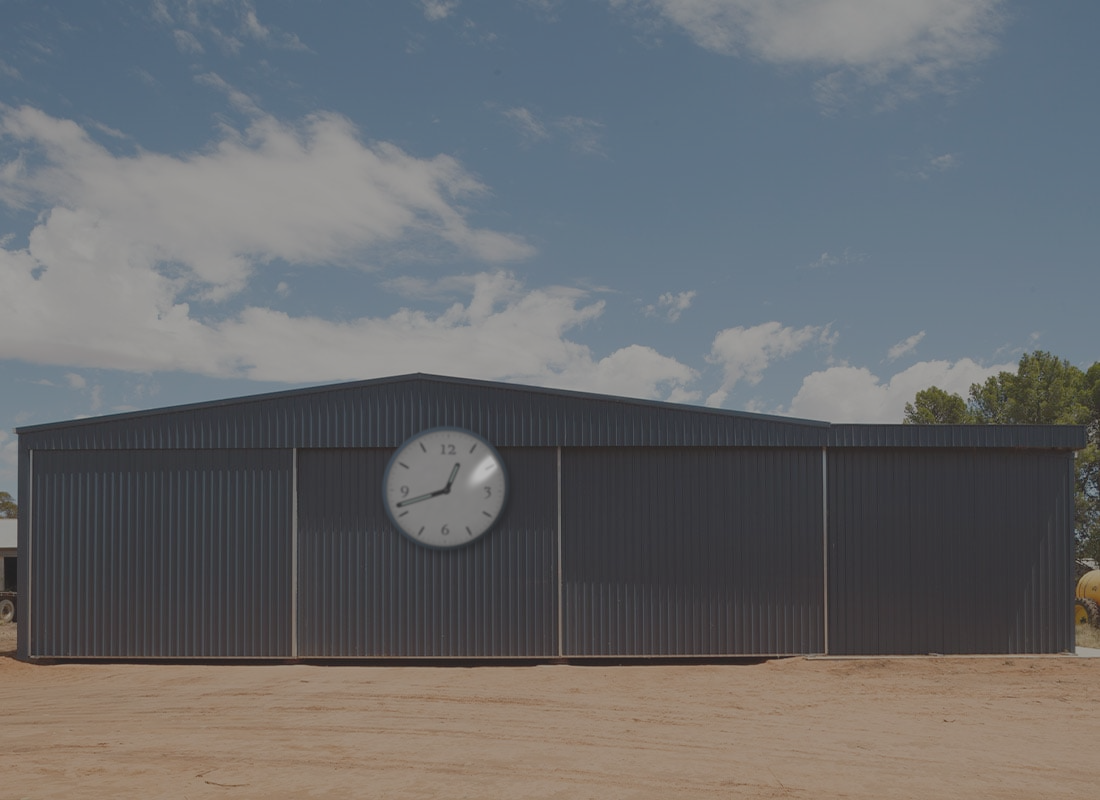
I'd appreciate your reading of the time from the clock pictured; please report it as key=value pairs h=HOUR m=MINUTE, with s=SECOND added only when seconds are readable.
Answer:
h=12 m=42
